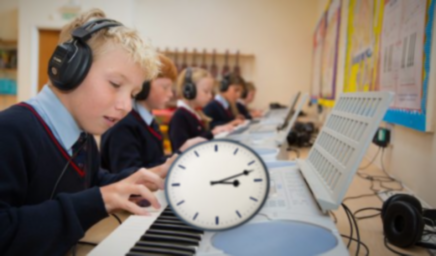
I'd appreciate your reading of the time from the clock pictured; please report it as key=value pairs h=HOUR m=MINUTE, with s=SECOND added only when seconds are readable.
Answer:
h=3 m=12
